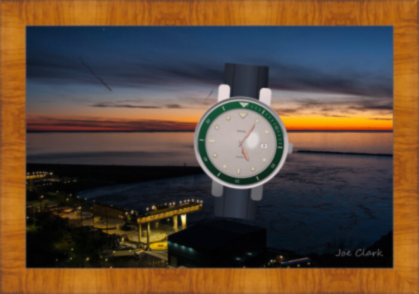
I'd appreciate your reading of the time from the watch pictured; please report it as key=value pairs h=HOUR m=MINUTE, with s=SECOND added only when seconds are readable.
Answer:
h=5 m=5
